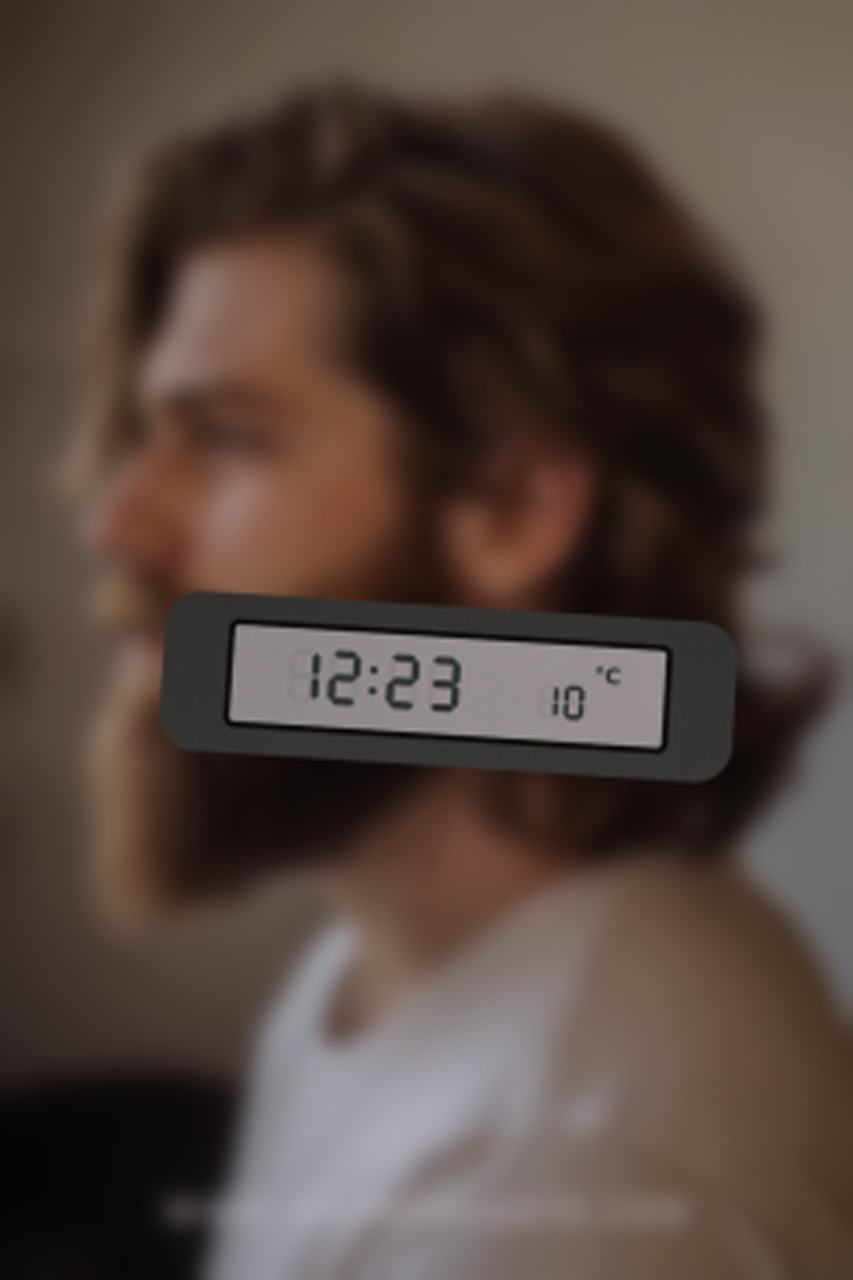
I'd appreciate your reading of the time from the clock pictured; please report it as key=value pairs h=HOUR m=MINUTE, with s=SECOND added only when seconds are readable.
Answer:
h=12 m=23
